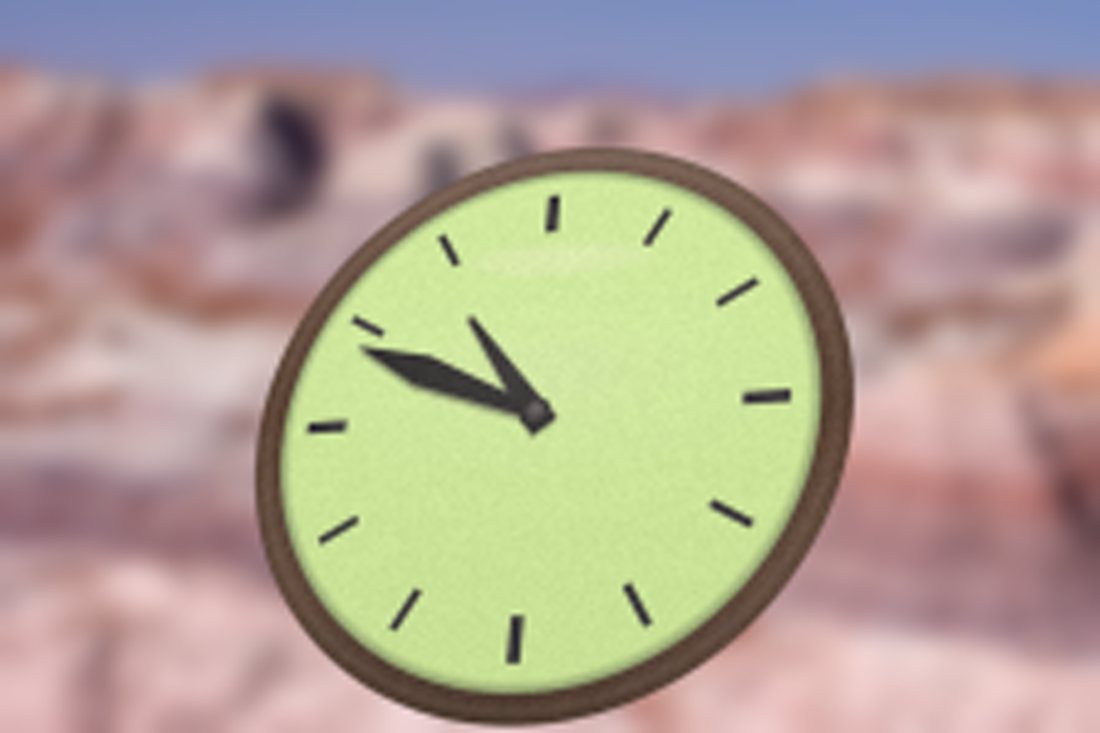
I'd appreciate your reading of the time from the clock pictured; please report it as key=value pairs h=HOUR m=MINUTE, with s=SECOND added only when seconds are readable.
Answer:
h=10 m=49
